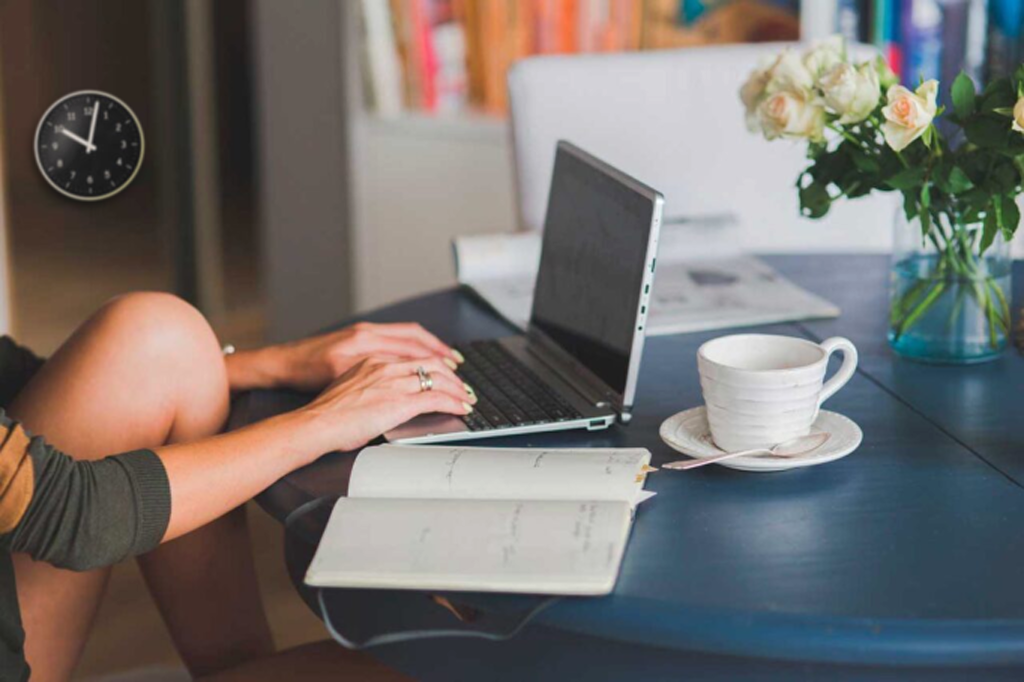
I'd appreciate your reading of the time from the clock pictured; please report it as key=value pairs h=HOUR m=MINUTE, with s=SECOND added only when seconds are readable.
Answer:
h=10 m=2
